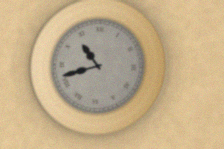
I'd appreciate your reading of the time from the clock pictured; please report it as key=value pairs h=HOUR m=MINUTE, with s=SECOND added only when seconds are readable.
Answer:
h=10 m=42
